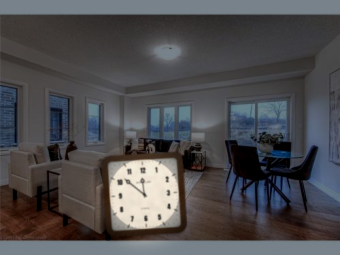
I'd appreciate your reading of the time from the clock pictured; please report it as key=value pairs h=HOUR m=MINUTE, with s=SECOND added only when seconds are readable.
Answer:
h=11 m=52
